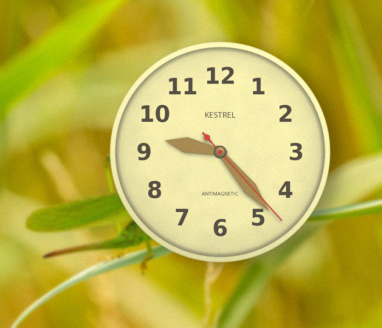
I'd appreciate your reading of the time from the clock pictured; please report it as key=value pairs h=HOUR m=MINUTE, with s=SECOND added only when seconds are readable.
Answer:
h=9 m=23 s=23
